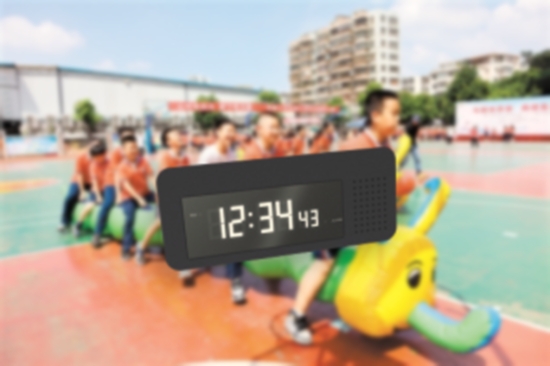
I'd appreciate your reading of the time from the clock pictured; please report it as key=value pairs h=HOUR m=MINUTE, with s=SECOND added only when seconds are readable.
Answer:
h=12 m=34 s=43
